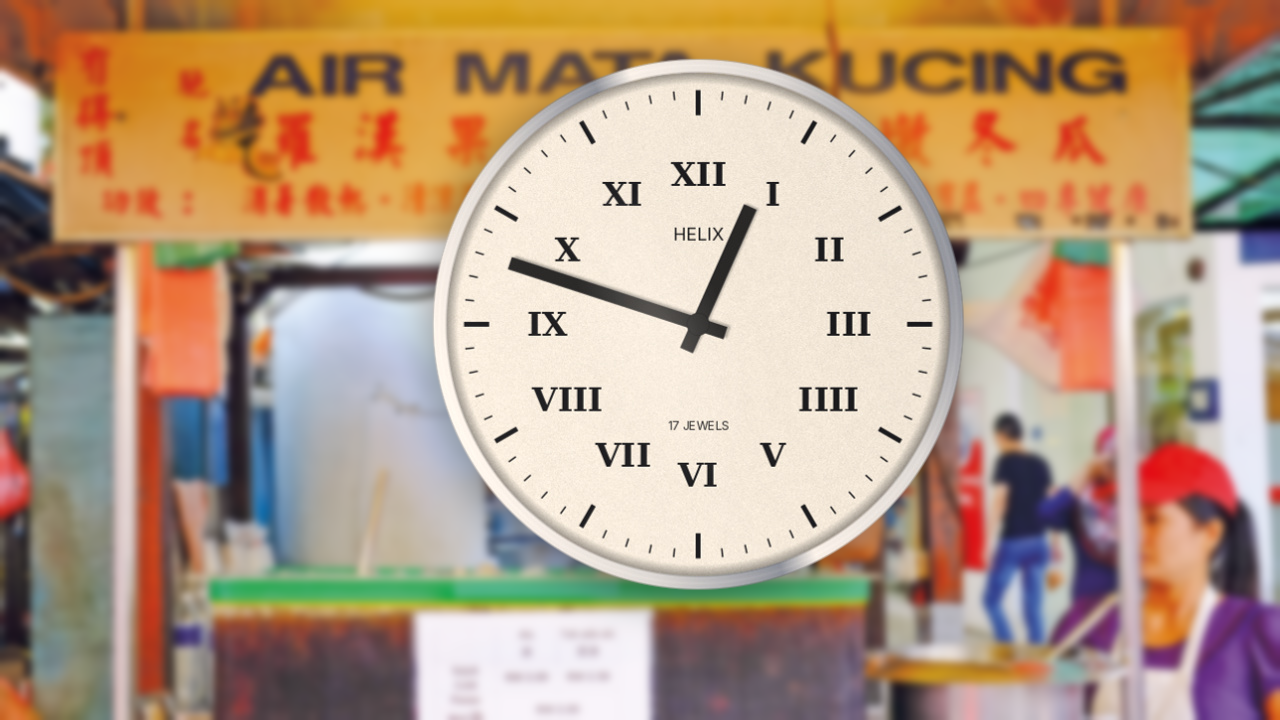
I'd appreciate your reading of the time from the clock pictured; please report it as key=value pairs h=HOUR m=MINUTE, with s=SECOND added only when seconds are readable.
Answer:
h=12 m=48
